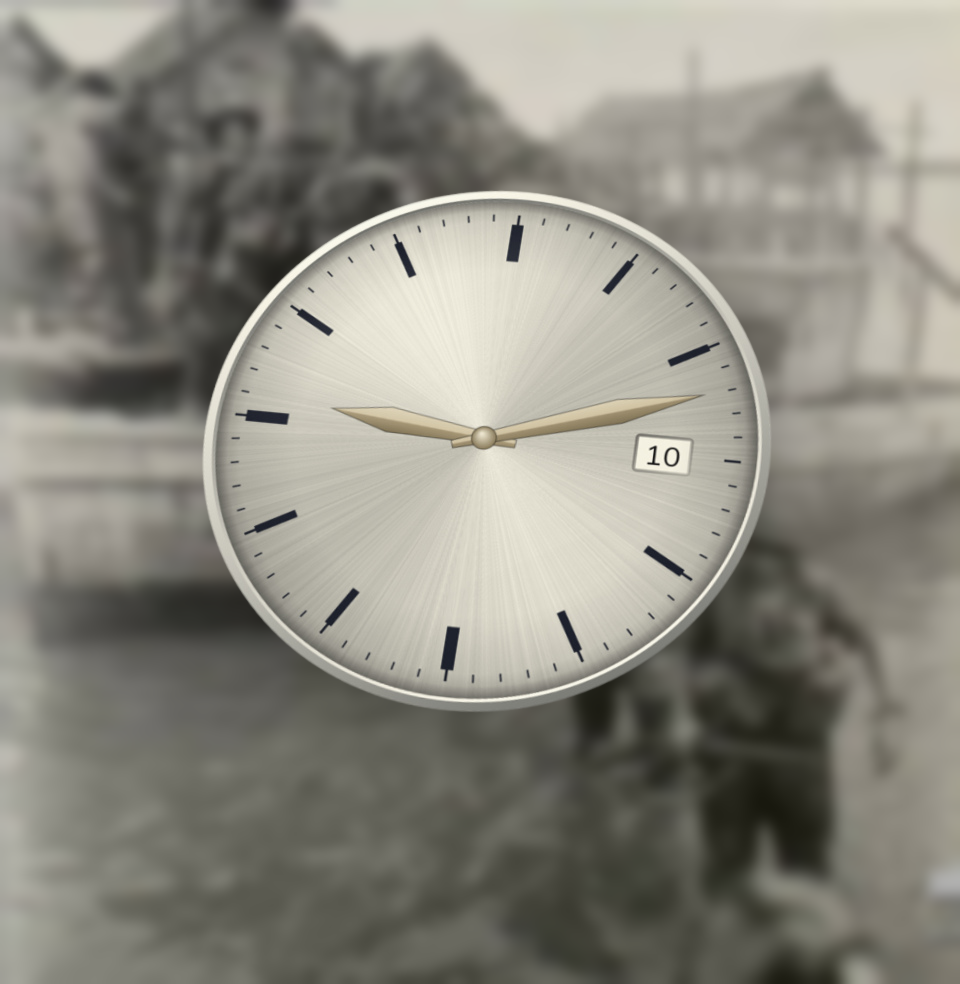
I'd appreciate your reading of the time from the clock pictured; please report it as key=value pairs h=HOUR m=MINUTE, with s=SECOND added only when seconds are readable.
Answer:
h=9 m=12
